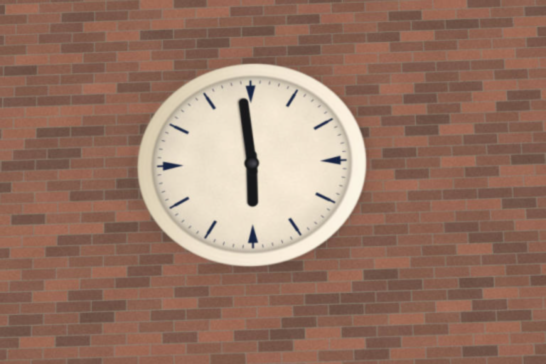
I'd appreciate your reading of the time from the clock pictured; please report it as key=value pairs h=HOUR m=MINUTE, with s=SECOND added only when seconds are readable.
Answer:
h=5 m=59
